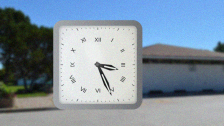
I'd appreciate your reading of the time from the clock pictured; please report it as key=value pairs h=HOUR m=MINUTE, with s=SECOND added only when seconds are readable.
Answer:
h=3 m=26
